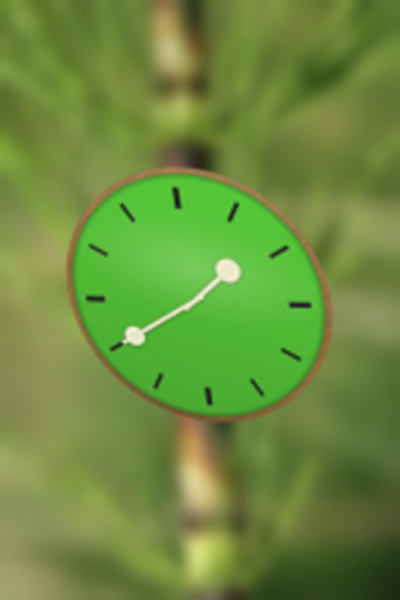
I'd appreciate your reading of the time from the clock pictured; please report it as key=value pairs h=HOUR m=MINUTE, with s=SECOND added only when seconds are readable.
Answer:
h=1 m=40
